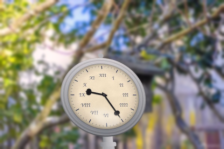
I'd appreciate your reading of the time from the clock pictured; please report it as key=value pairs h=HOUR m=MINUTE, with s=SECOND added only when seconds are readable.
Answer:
h=9 m=25
